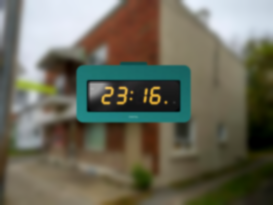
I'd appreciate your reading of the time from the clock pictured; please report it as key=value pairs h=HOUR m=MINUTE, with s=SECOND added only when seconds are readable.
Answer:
h=23 m=16
